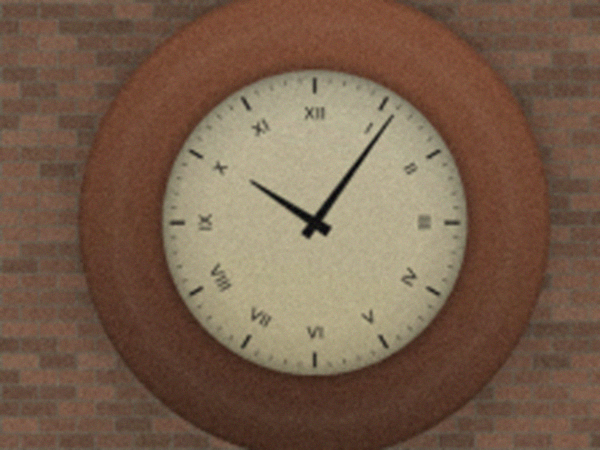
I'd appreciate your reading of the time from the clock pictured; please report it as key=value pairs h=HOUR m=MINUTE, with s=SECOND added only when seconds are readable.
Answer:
h=10 m=6
